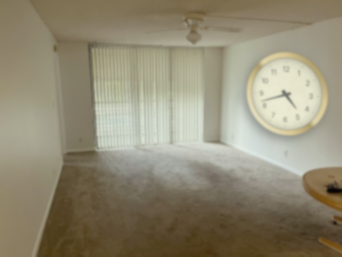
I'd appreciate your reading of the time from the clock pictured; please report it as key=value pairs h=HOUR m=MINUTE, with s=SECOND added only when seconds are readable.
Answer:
h=4 m=42
